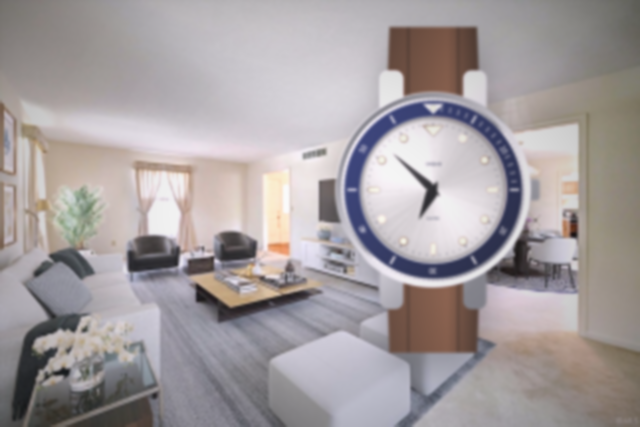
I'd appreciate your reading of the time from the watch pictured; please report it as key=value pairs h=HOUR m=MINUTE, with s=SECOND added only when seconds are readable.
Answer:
h=6 m=52
